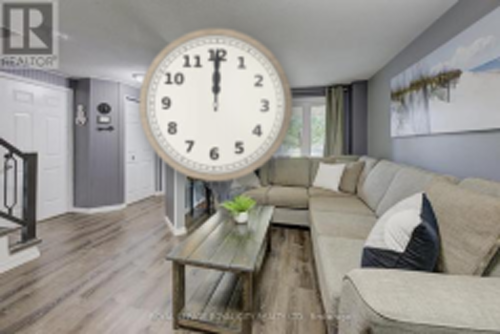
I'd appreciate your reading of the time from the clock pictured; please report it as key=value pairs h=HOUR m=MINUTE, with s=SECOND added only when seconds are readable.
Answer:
h=12 m=0
